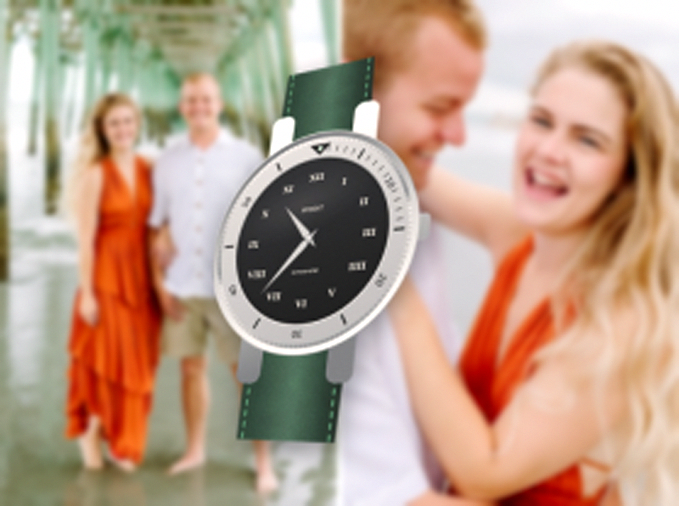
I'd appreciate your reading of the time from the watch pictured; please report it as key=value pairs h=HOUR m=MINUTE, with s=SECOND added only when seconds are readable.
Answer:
h=10 m=37
